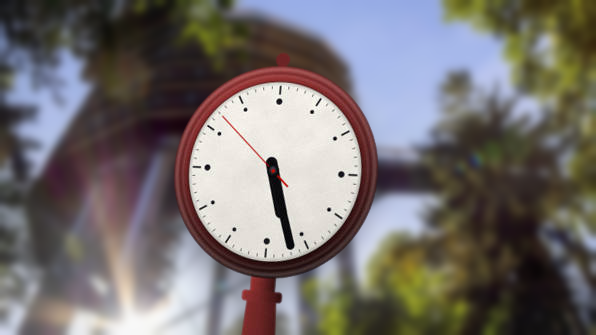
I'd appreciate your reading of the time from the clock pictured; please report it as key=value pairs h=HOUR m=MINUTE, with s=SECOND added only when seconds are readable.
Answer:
h=5 m=26 s=52
